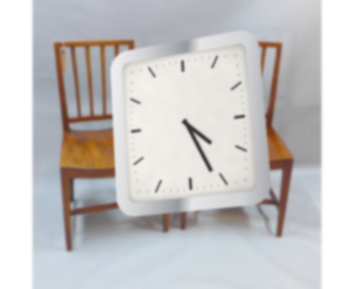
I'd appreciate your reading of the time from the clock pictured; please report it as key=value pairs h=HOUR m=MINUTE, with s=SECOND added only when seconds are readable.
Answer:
h=4 m=26
